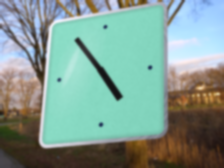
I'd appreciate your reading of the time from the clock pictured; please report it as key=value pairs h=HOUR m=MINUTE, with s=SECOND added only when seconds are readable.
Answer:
h=4 m=54
